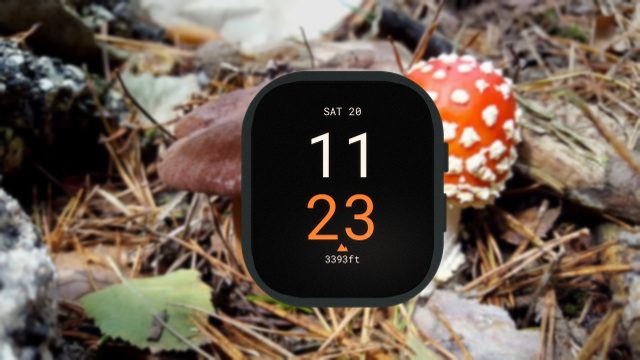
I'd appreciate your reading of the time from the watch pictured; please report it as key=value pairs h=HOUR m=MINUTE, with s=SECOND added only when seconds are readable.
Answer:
h=11 m=23
